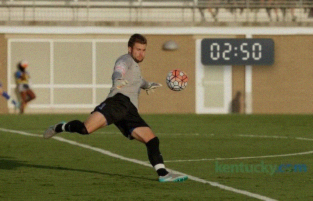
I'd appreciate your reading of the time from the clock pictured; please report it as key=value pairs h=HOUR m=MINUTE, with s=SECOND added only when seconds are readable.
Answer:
h=2 m=50
